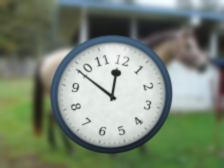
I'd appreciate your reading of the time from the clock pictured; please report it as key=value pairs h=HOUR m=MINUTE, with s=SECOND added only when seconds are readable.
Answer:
h=11 m=49
